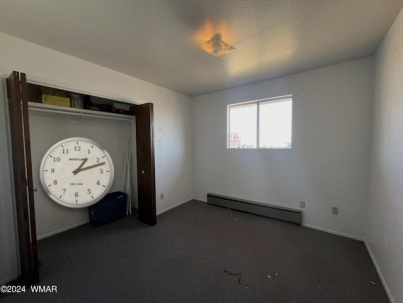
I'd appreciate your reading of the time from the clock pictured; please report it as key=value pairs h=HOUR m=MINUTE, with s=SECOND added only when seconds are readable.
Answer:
h=1 m=12
